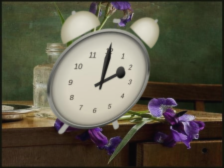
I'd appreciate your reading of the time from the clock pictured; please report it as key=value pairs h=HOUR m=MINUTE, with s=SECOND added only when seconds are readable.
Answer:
h=2 m=0
